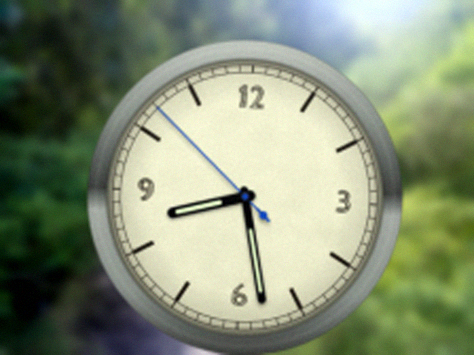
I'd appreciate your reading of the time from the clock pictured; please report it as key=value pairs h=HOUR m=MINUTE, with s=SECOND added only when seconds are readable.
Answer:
h=8 m=27 s=52
